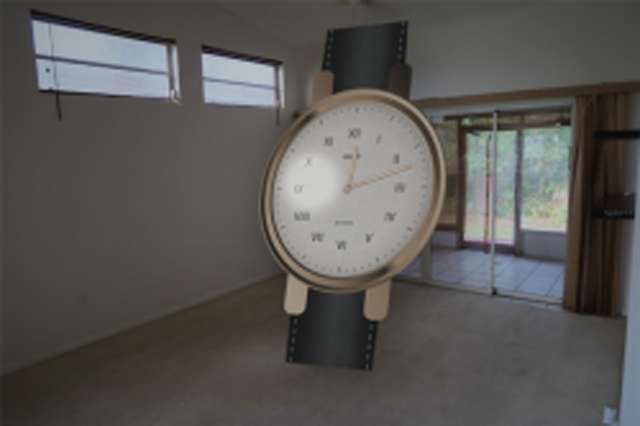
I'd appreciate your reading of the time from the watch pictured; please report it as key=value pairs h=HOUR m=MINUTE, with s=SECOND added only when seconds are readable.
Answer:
h=12 m=12
